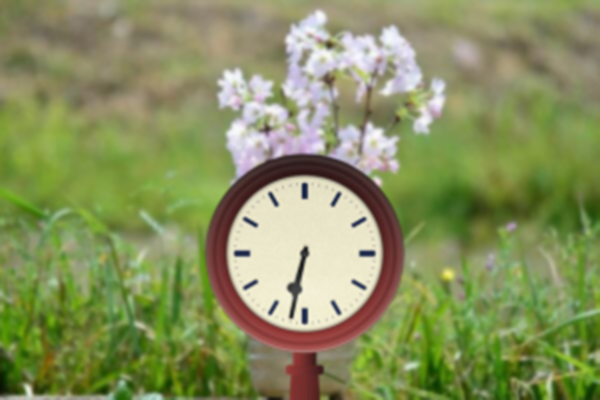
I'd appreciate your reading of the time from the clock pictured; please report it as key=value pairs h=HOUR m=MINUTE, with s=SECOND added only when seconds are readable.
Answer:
h=6 m=32
